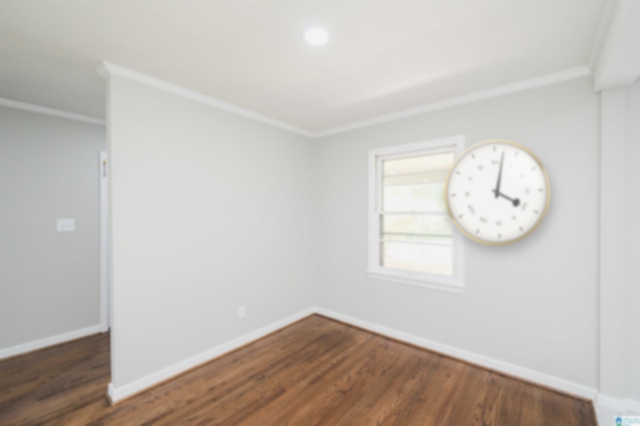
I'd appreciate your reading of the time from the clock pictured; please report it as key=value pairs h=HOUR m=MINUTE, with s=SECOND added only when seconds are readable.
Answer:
h=4 m=2
